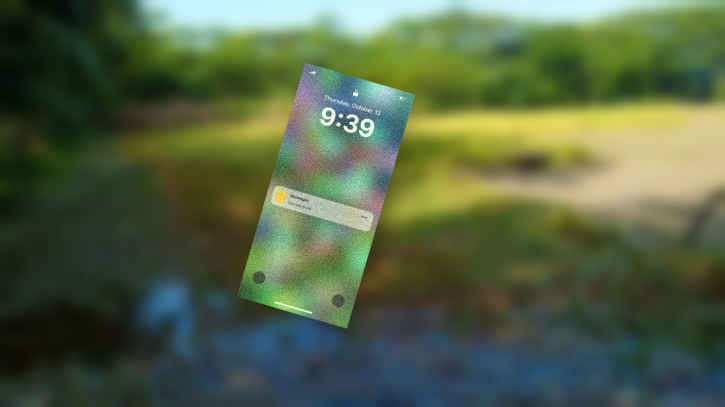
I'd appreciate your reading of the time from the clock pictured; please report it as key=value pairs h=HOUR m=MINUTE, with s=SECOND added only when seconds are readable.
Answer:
h=9 m=39
